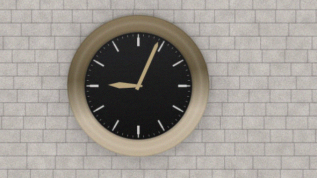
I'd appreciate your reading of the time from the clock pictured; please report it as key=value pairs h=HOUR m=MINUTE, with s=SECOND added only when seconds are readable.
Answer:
h=9 m=4
